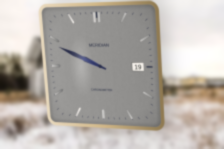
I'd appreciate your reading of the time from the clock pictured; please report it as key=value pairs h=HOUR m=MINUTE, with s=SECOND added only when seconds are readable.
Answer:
h=9 m=49
